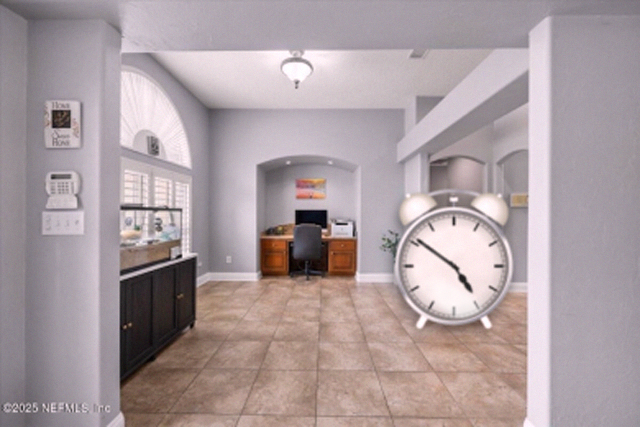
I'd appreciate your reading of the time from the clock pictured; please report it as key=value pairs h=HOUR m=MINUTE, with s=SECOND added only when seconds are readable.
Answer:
h=4 m=51
